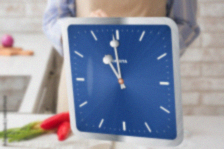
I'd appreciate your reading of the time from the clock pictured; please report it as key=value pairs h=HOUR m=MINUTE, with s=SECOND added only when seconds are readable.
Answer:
h=10 m=59
